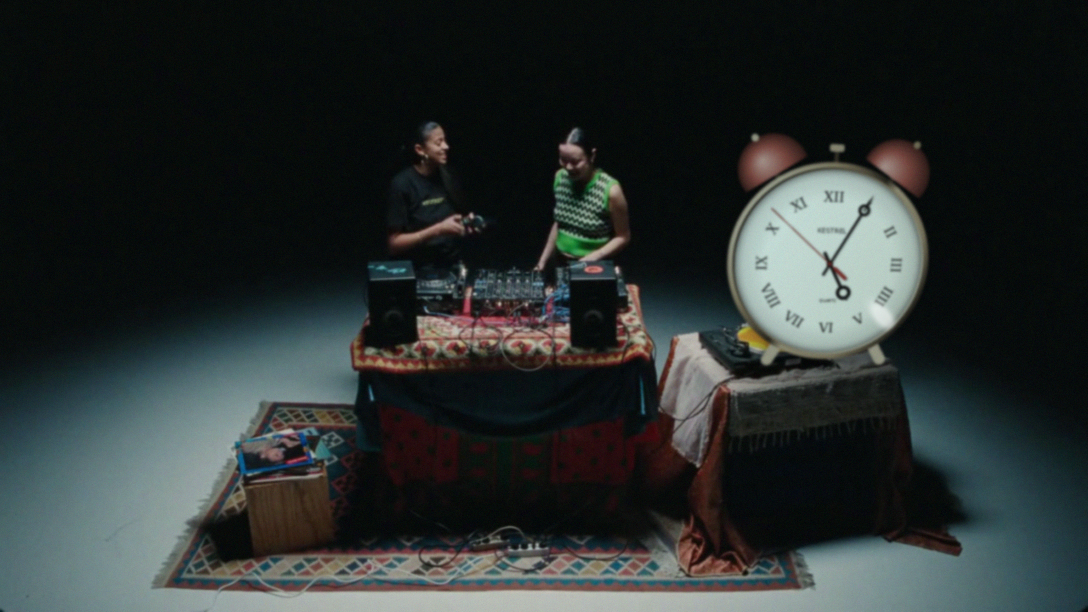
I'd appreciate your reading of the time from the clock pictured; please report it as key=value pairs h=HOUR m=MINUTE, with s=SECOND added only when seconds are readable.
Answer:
h=5 m=4 s=52
